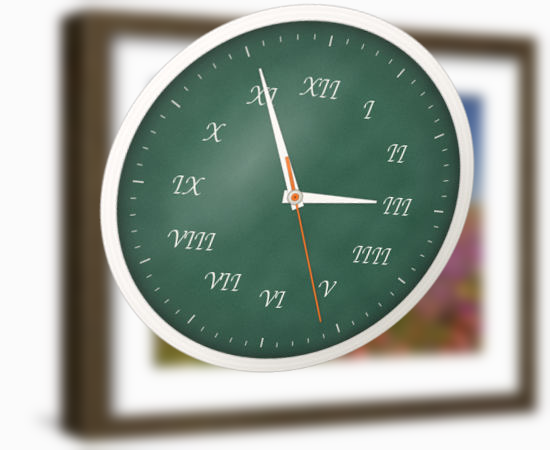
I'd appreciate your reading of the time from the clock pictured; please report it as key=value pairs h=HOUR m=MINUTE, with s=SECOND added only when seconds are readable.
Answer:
h=2 m=55 s=26
